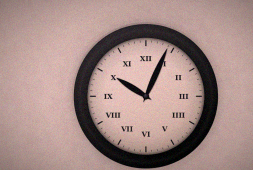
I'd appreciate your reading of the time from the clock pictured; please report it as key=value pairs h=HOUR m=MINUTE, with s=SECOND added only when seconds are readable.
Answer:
h=10 m=4
